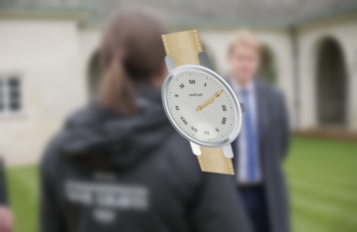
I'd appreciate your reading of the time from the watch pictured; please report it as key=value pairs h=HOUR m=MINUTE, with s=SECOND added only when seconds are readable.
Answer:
h=2 m=10
